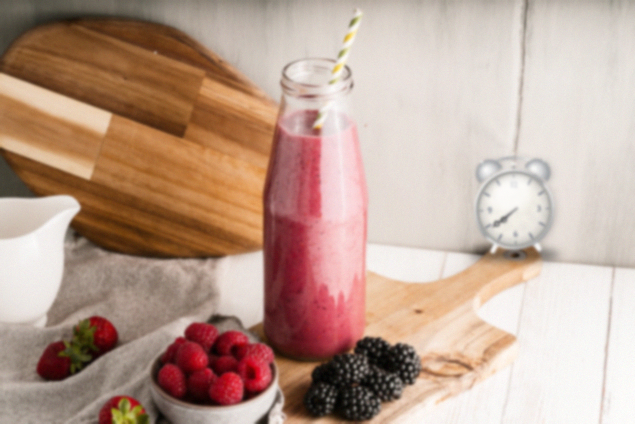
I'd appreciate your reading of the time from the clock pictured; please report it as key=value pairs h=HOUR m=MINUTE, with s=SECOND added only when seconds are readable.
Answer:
h=7 m=39
